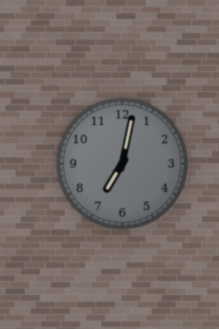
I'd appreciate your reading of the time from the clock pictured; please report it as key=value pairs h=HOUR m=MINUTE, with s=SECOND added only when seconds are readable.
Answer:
h=7 m=2
